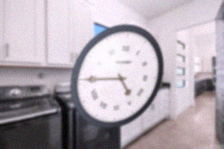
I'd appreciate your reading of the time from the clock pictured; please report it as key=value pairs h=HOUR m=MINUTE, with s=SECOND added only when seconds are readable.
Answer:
h=4 m=45
